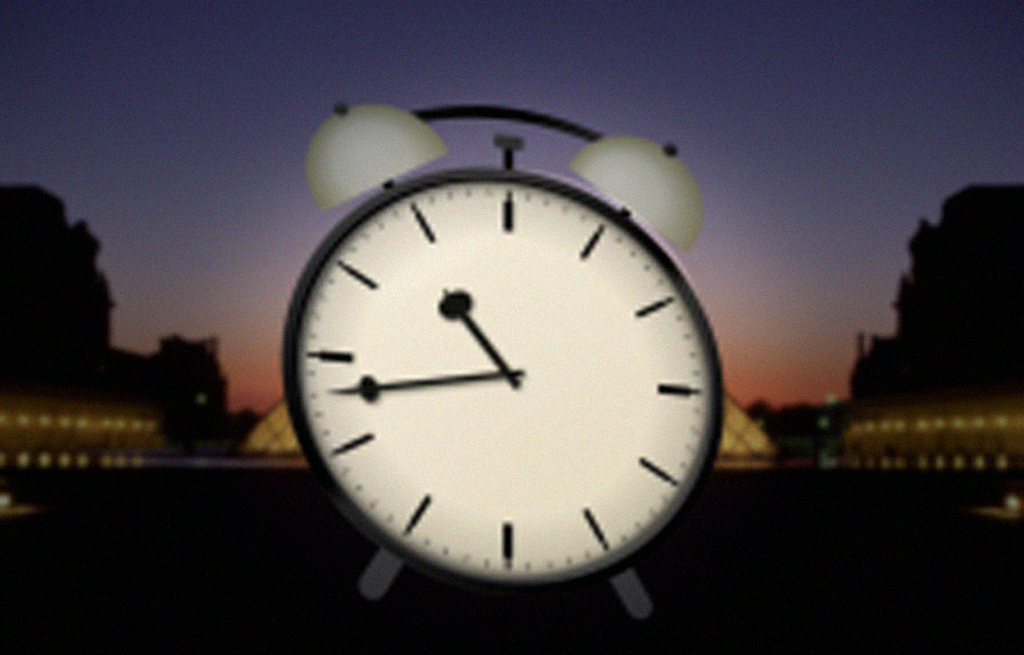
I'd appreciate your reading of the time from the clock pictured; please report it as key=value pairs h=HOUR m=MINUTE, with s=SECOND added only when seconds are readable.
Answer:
h=10 m=43
